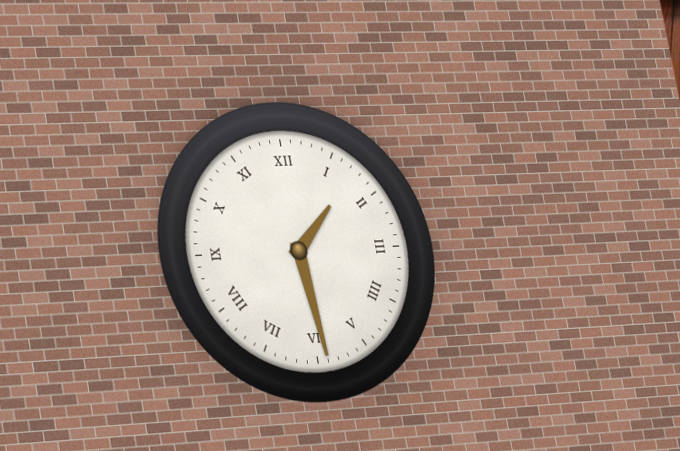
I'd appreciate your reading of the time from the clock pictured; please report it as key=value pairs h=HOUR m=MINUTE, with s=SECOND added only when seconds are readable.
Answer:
h=1 m=29
